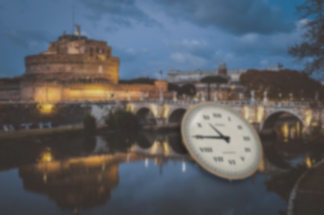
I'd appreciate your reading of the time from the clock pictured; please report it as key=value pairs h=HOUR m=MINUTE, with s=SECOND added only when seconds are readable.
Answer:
h=10 m=45
